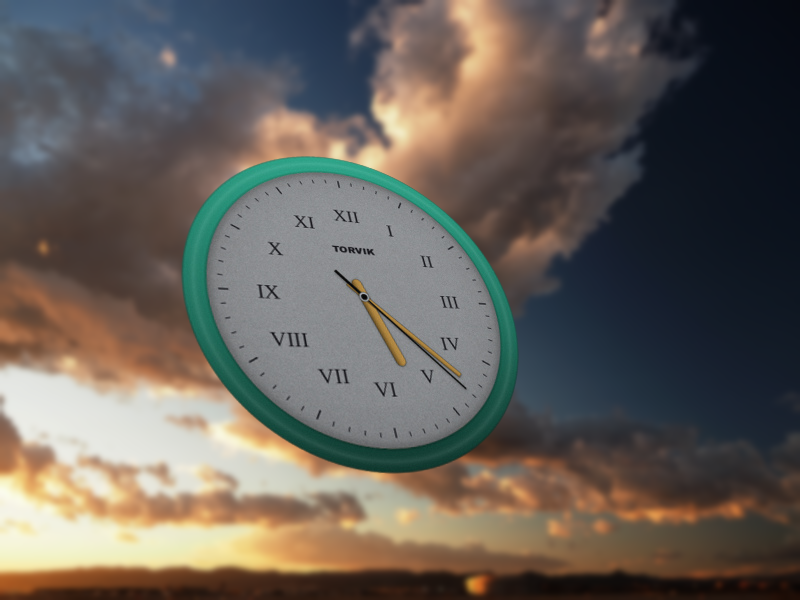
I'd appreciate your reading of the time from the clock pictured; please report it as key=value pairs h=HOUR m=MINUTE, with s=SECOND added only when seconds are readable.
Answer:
h=5 m=22 s=23
